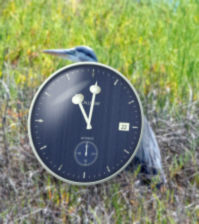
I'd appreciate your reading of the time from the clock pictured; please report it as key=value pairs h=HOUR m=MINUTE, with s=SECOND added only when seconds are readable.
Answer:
h=11 m=1
